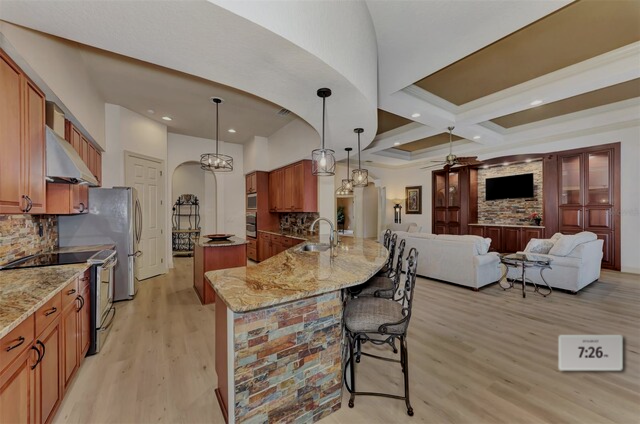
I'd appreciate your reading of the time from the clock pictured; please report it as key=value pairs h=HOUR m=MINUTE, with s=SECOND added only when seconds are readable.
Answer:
h=7 m=26
